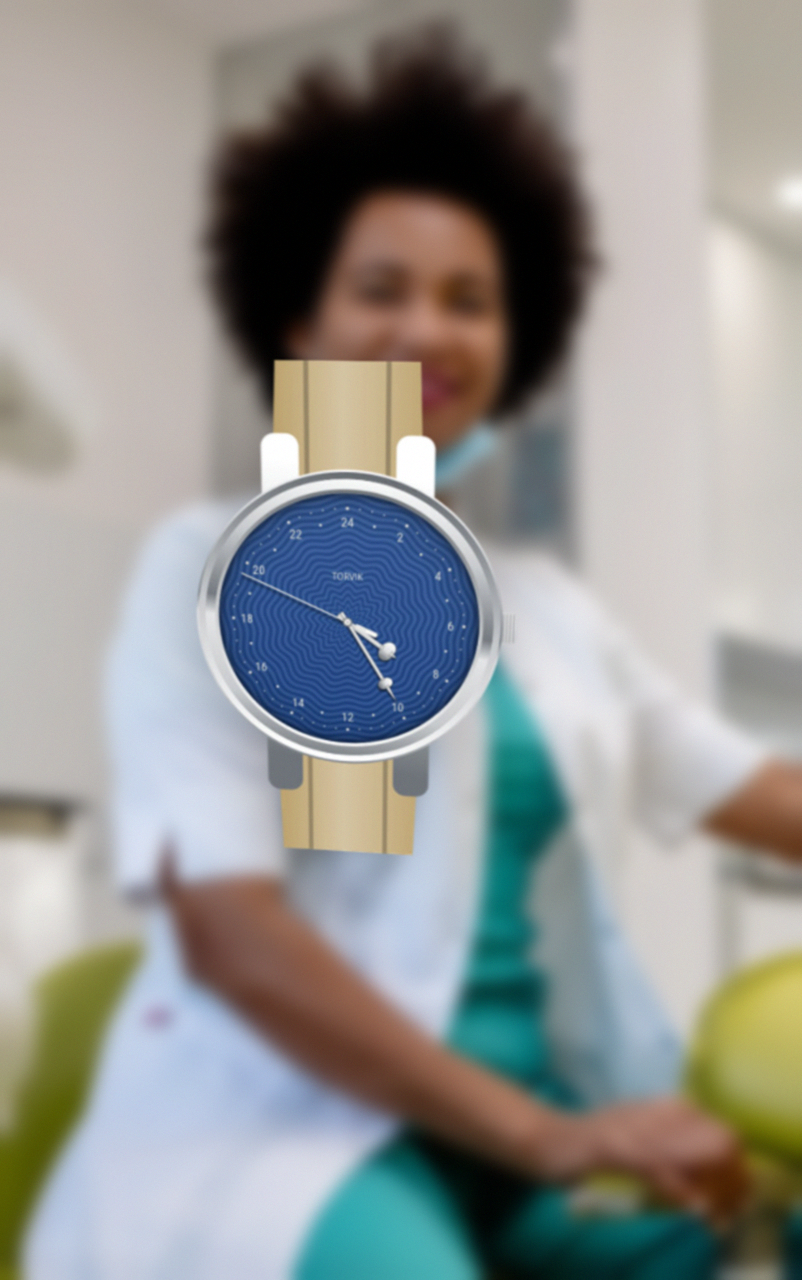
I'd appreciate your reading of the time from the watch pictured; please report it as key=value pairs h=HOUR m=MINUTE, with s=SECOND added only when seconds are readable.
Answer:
h=8 m=24 s=49
